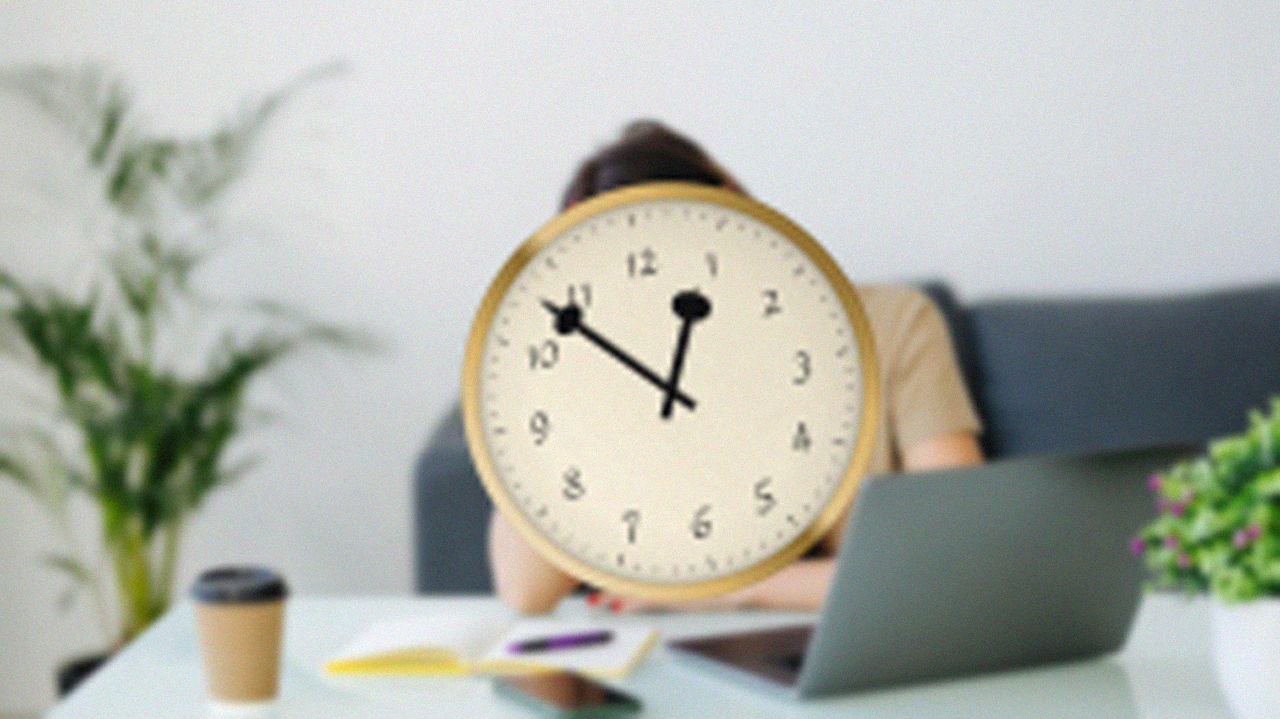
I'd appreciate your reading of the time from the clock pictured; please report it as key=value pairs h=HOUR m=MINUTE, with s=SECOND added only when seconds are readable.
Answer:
h=12 m=53
